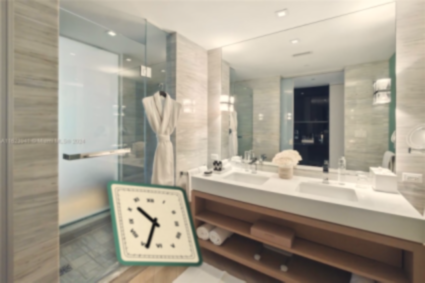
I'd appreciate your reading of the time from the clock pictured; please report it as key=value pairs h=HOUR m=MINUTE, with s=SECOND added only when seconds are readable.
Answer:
h=10 m=34
